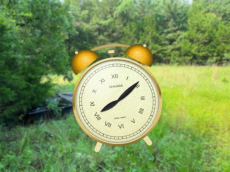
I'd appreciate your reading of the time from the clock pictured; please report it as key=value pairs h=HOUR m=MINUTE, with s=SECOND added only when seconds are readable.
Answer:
h=8 m=9
